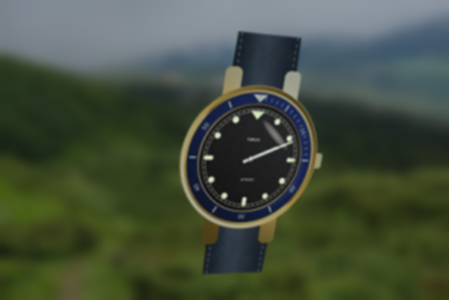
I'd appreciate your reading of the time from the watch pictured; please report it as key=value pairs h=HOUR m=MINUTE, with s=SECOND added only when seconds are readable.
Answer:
h=2 m=11
